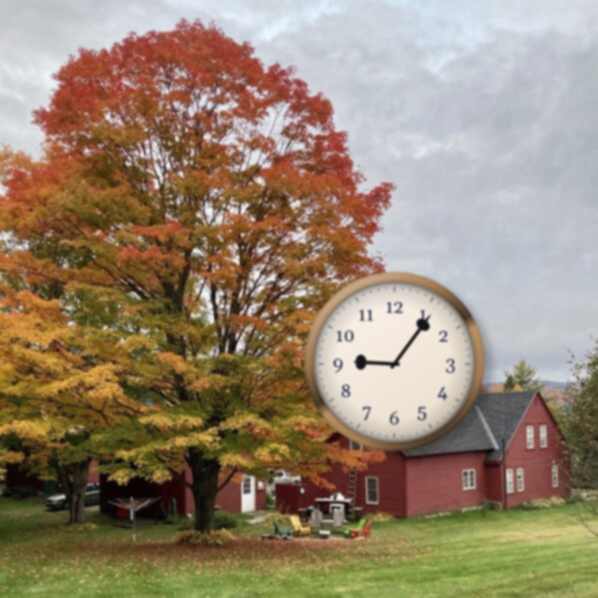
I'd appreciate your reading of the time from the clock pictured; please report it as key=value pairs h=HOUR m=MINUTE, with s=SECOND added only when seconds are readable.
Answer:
h=9 m=6
